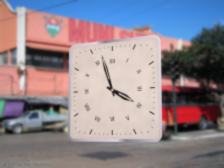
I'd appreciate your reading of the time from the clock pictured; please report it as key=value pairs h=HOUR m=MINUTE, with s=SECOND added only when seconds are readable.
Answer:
h=3 m=57
